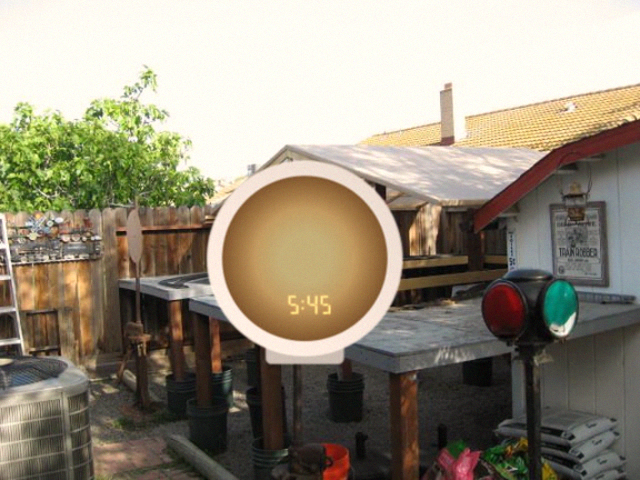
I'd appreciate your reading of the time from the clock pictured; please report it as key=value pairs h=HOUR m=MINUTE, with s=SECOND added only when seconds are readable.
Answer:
h=5 m=45
